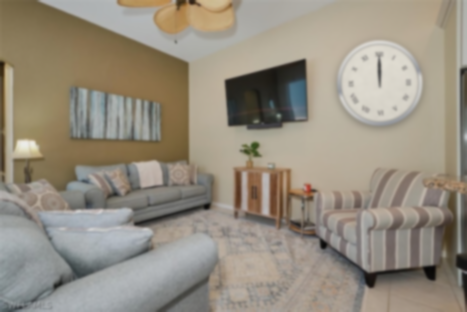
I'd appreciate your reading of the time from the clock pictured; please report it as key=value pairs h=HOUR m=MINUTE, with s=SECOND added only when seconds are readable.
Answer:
h=12 m=0
